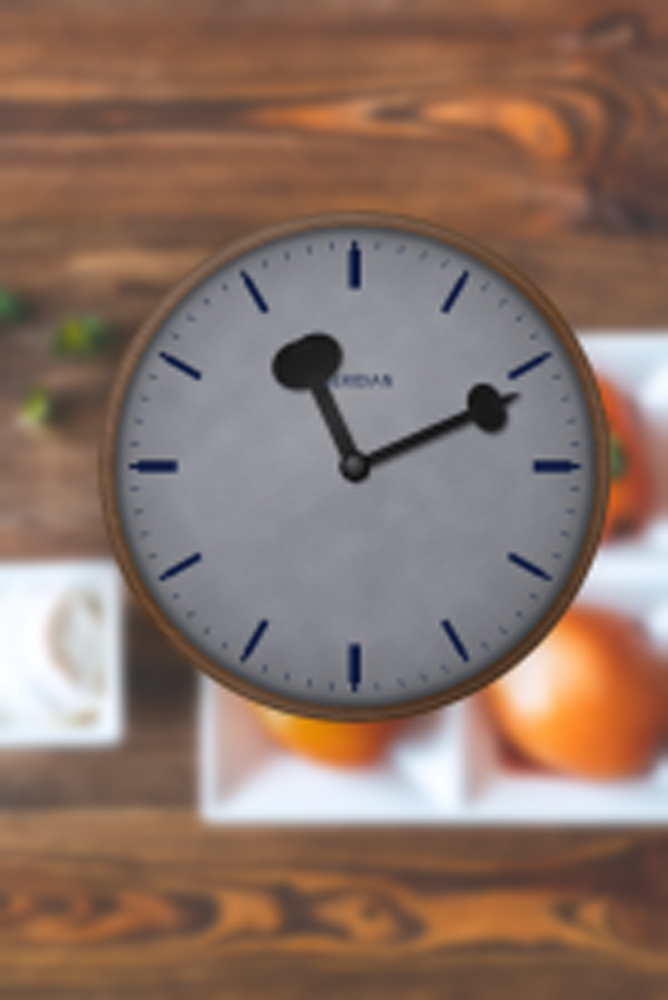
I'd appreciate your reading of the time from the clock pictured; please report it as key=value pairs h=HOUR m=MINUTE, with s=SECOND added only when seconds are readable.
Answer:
h=11 m=11
